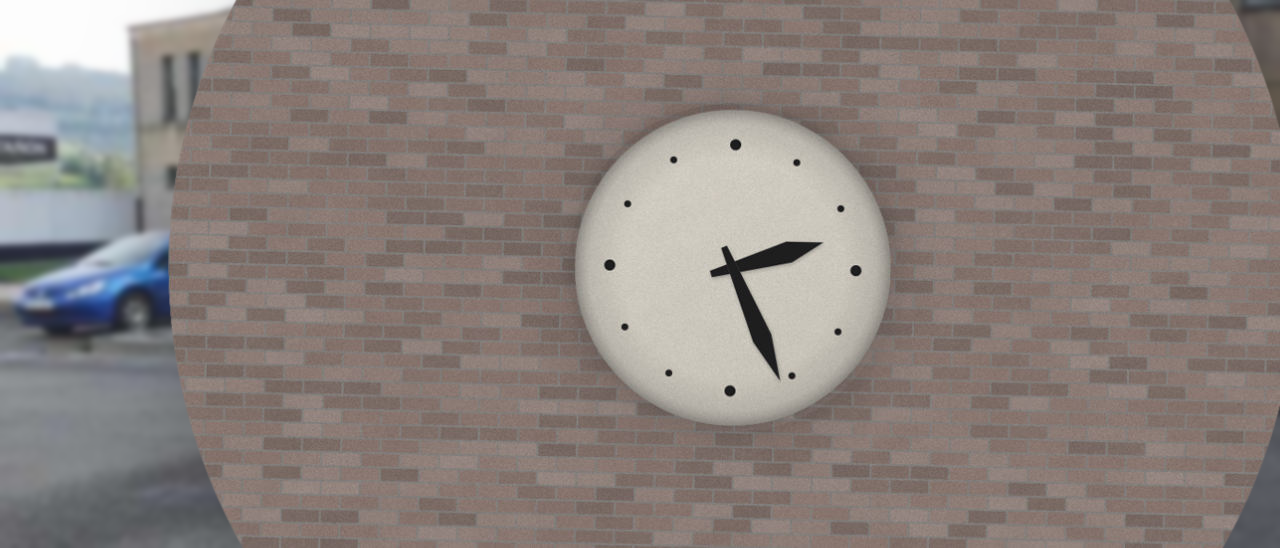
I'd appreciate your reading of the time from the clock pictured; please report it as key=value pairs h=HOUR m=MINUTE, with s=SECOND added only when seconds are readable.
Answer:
h=2 m=26
